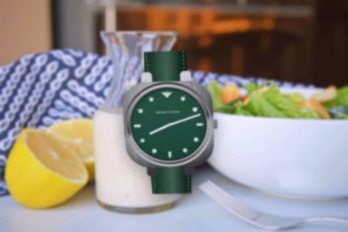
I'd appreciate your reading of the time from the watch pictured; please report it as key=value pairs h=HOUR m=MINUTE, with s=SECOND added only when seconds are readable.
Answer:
h=8 m=12
